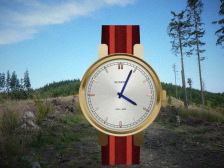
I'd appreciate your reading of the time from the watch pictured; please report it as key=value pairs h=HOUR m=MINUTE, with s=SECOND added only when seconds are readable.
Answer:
h=4 m=4
